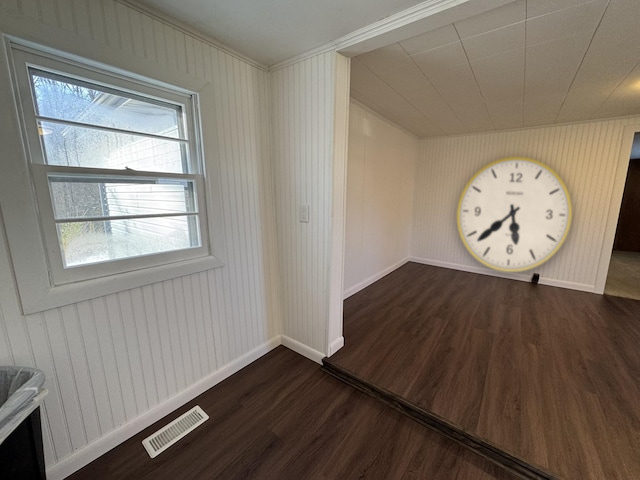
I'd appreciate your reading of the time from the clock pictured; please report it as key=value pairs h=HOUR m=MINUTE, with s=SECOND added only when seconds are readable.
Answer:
h=5 m=38
